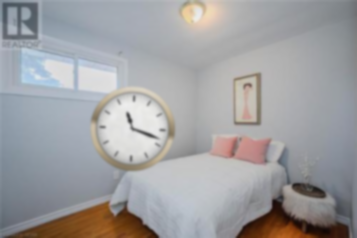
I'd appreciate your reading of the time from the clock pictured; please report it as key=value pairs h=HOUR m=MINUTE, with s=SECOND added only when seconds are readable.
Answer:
h=11 m=18
